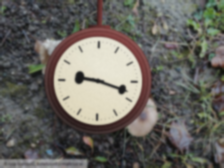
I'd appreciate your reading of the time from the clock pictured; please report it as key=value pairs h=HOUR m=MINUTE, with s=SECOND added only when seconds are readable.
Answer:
h=9 m=18
